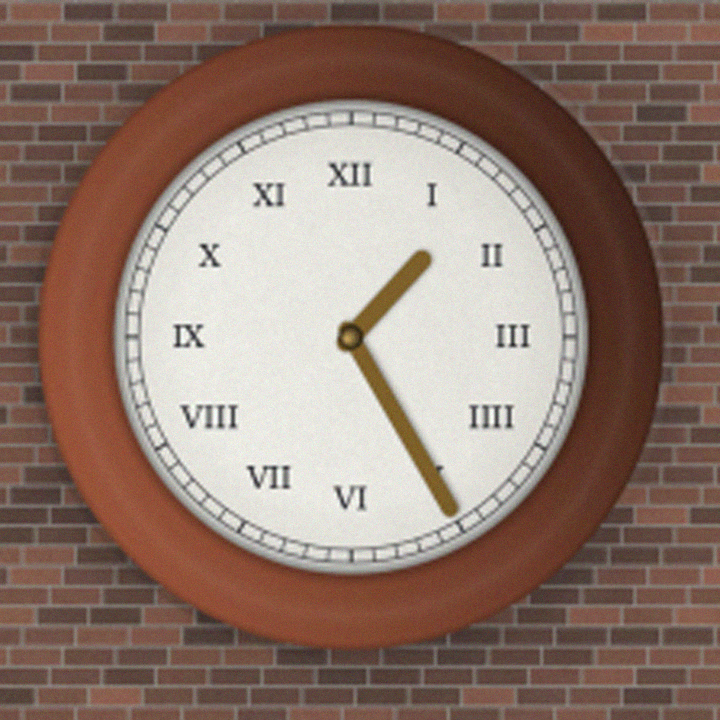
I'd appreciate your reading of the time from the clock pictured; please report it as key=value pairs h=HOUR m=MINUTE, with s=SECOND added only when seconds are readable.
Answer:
h=1 m=25
